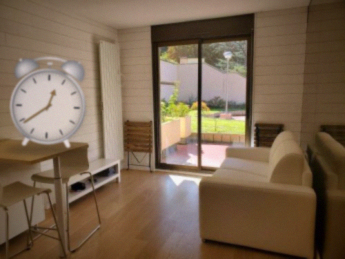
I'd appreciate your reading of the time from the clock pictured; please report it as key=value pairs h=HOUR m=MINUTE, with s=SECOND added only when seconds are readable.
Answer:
h=12 m=39
